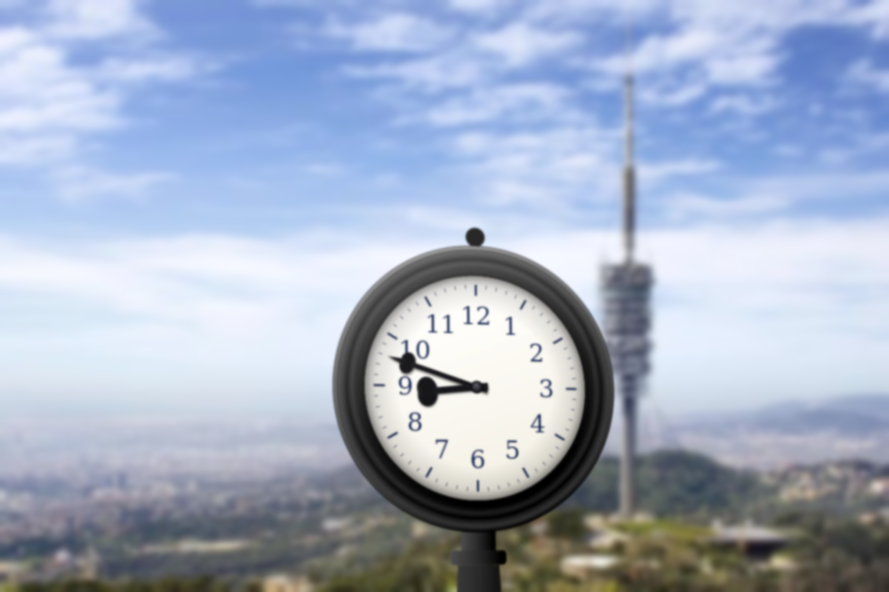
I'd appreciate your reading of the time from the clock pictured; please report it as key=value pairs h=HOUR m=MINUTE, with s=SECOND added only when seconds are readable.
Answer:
h=8 m=48
